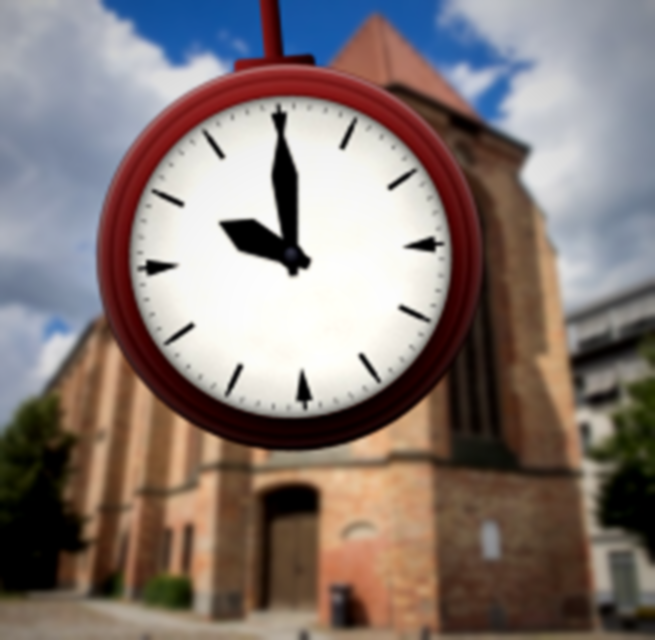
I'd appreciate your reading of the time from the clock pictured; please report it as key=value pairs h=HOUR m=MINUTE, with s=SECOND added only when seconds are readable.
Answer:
h=10 m=0
